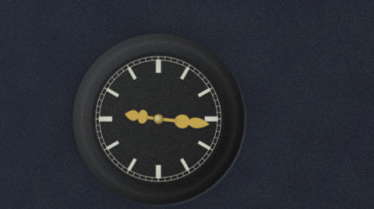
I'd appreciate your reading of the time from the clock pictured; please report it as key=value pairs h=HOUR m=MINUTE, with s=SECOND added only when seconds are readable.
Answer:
h=9 m=16
